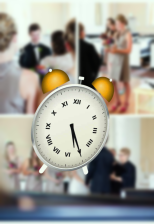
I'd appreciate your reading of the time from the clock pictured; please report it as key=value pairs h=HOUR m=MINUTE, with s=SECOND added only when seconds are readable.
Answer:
h=5 m=25
